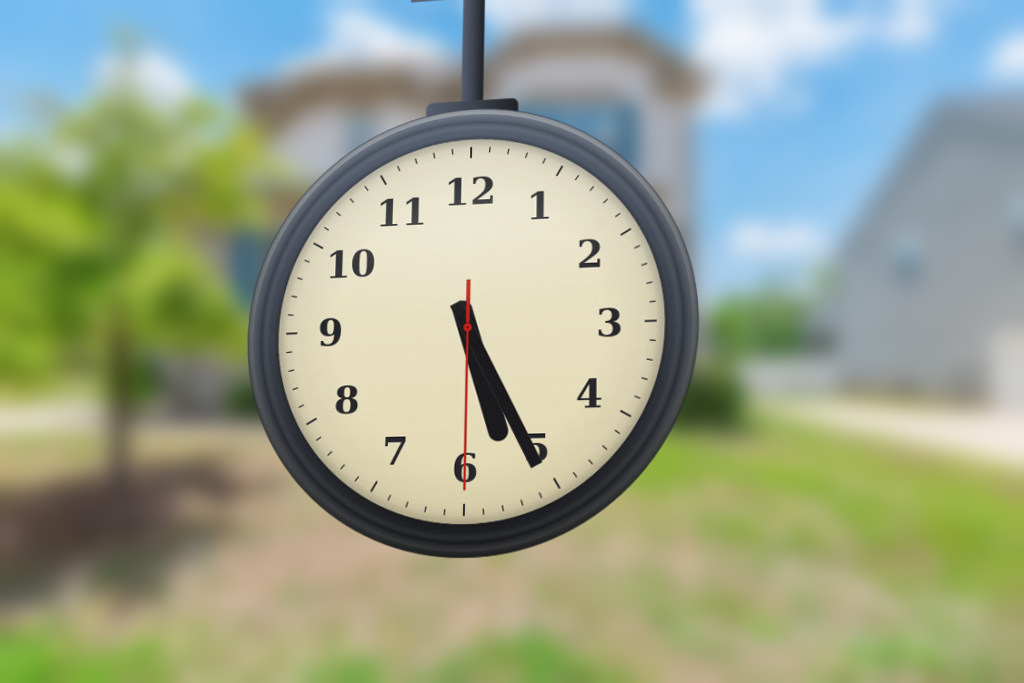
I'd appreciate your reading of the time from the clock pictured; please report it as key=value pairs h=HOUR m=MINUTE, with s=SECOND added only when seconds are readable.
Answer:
h=5 m=25 s=30
